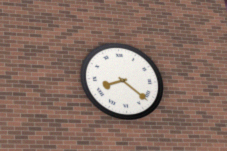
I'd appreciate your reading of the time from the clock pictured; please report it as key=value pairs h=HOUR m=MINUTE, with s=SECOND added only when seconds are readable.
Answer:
h=8 m=22
